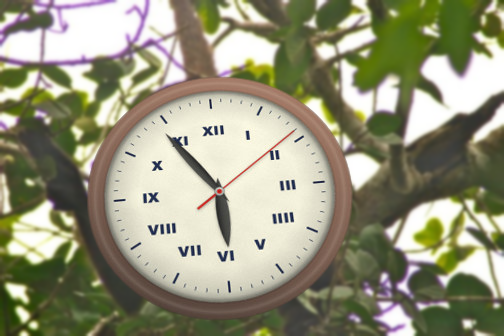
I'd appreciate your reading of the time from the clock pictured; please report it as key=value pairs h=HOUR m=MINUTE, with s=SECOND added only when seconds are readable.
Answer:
h=5 m=54 s=9
